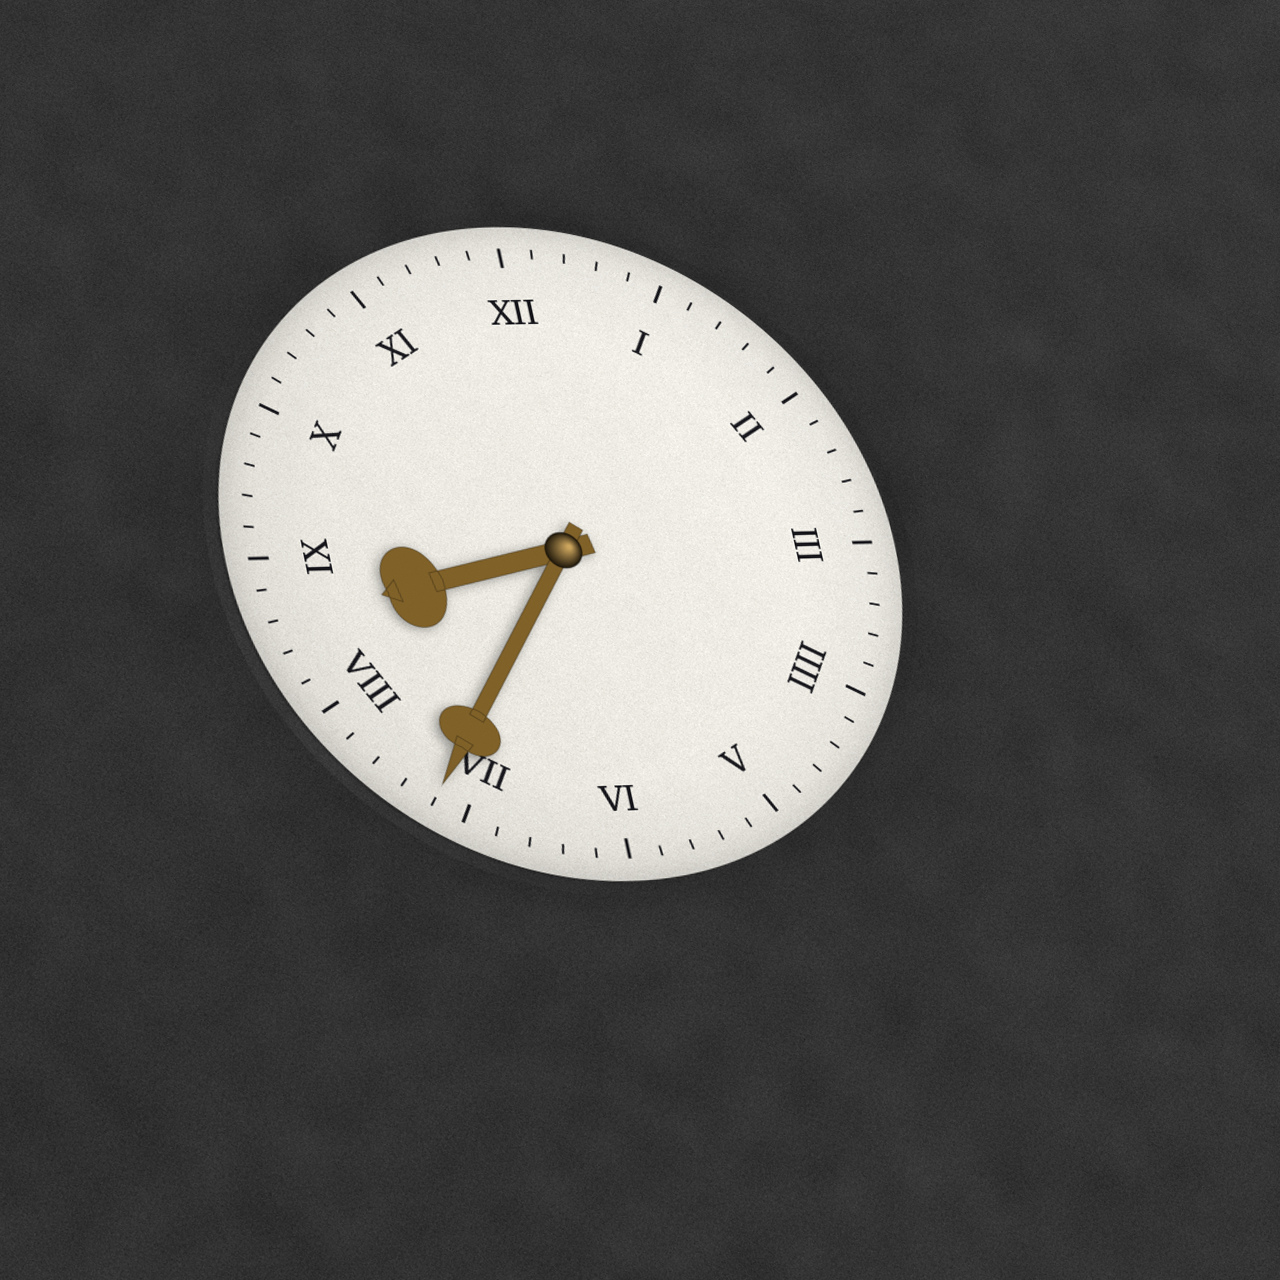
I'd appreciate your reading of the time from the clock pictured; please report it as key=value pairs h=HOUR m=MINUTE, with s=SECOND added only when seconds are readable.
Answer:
h=8 m=36
